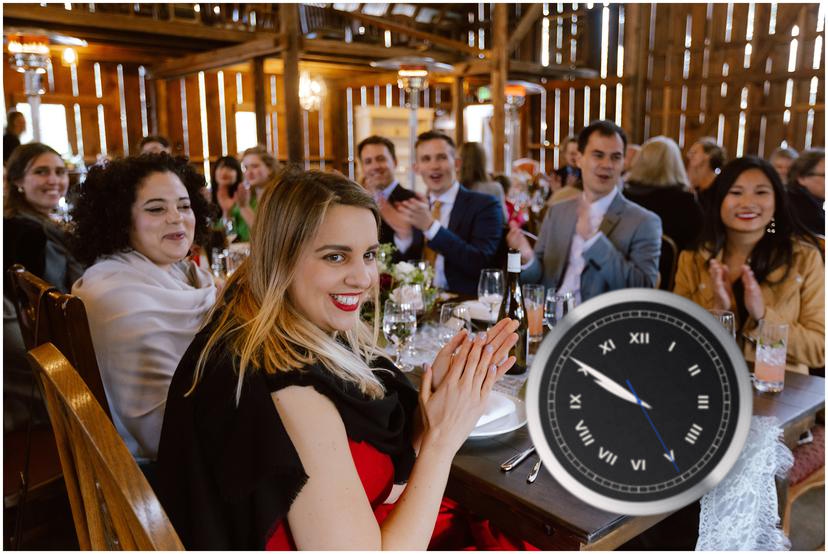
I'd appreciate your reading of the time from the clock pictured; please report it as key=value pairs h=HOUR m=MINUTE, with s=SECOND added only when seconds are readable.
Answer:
h=9 m=50 s=25
